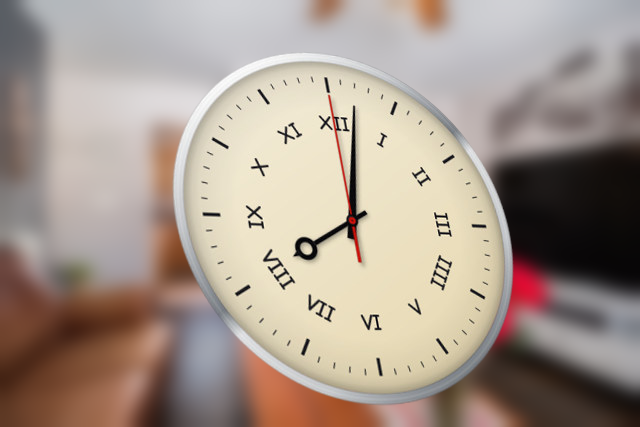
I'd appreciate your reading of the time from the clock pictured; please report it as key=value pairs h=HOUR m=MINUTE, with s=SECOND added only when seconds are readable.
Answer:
h=8 m=2 s=0
